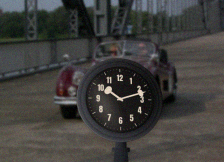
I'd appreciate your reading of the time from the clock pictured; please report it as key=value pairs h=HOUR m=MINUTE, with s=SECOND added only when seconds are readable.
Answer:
h=10 m=12
